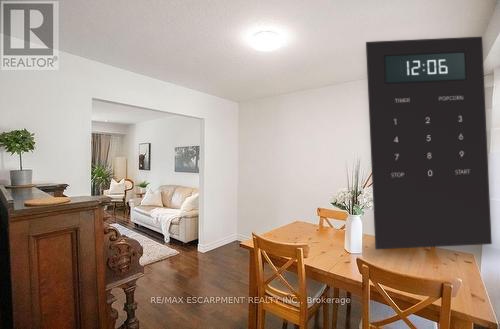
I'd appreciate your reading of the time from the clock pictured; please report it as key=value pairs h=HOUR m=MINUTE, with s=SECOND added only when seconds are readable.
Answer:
h=12 m=6
